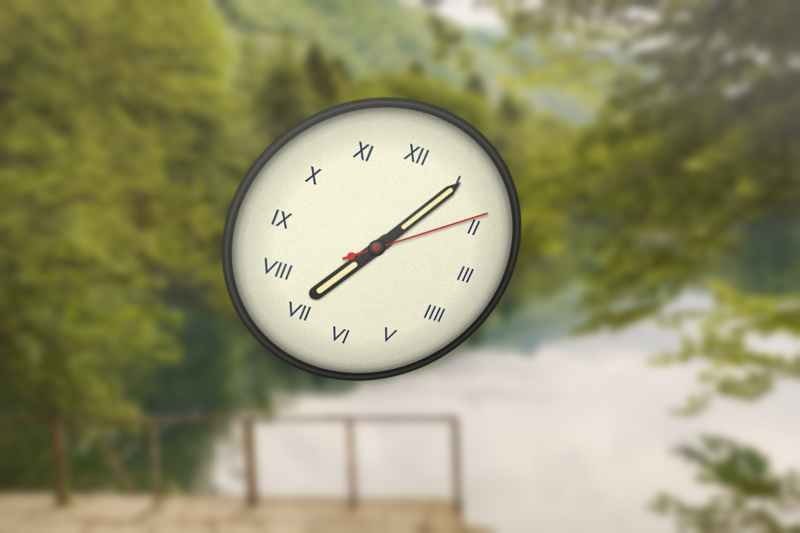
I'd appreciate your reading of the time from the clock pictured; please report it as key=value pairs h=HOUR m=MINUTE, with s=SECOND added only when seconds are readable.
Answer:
h=7 m=5 s=9
